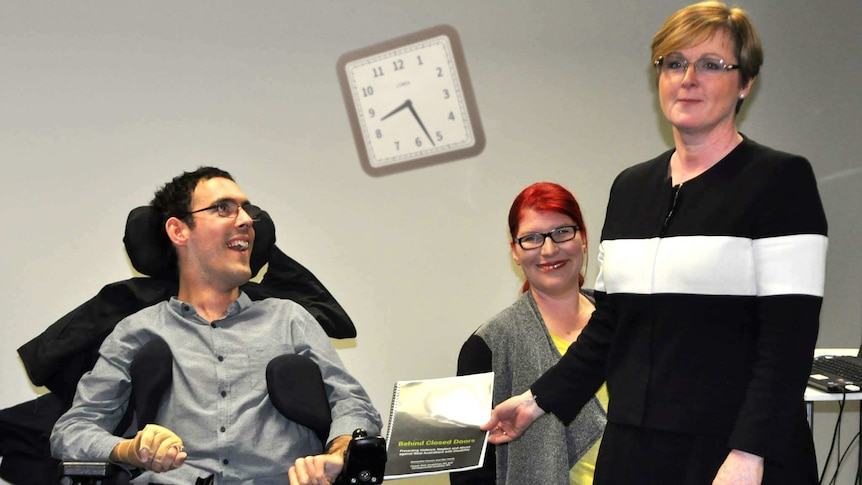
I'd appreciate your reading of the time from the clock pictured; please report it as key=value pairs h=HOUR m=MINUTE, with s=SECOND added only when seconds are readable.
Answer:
h=8 m=27
